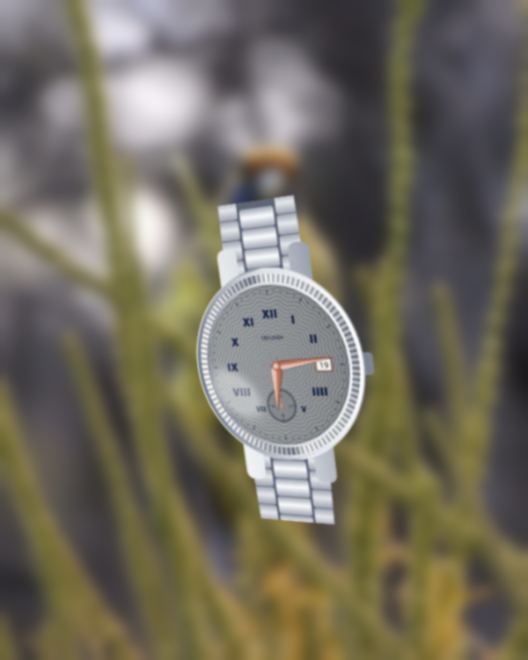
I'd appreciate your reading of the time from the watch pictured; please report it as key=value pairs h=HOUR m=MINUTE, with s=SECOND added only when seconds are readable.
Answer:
h=6 m=14
